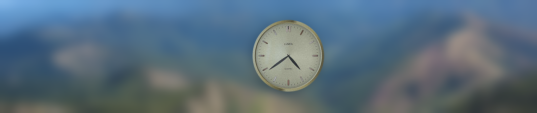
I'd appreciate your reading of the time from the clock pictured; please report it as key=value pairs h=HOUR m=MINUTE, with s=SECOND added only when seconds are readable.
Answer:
h=4 m=39
